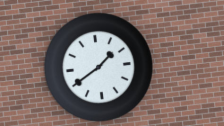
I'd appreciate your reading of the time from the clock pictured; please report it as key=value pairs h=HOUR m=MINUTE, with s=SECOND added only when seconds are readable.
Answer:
h=1 m=40
